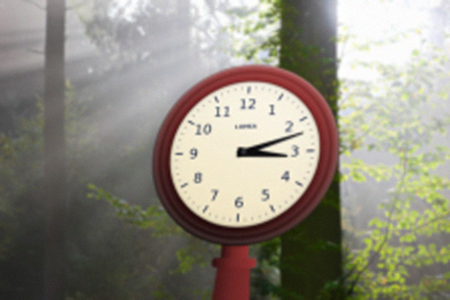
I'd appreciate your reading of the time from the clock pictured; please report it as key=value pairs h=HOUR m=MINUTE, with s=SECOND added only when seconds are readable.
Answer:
h=3 m=12
